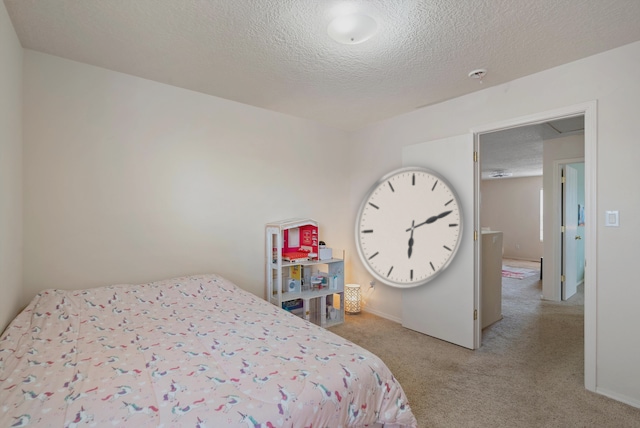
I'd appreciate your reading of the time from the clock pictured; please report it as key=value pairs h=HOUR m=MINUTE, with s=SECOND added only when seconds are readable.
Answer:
h=6 m=12
